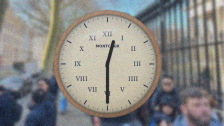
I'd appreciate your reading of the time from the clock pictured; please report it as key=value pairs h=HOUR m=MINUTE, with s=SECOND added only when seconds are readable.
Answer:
h=12 m=30
